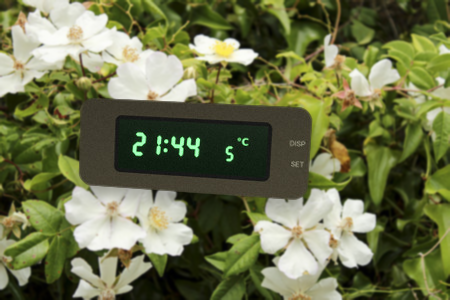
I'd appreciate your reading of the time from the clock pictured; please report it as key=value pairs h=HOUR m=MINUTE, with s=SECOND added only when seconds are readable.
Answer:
h=21 m=44
